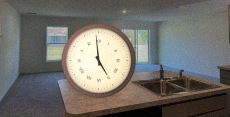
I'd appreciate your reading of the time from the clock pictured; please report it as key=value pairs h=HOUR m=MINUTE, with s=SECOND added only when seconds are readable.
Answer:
h=4 m=59
